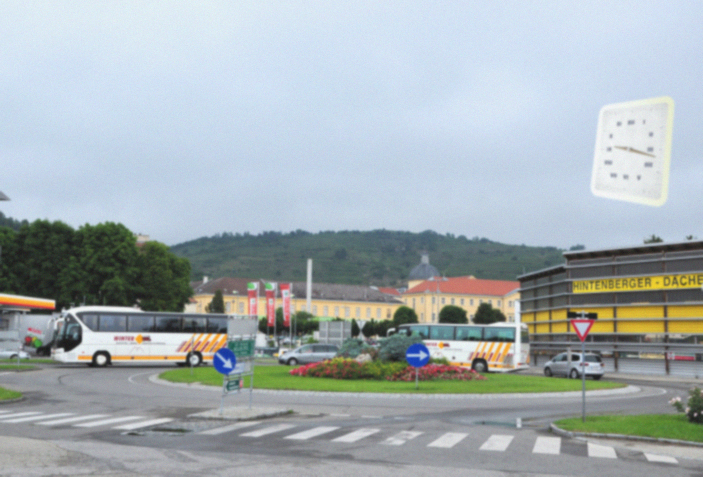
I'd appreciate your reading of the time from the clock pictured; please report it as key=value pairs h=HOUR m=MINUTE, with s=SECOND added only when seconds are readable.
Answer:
h=9 m=17
